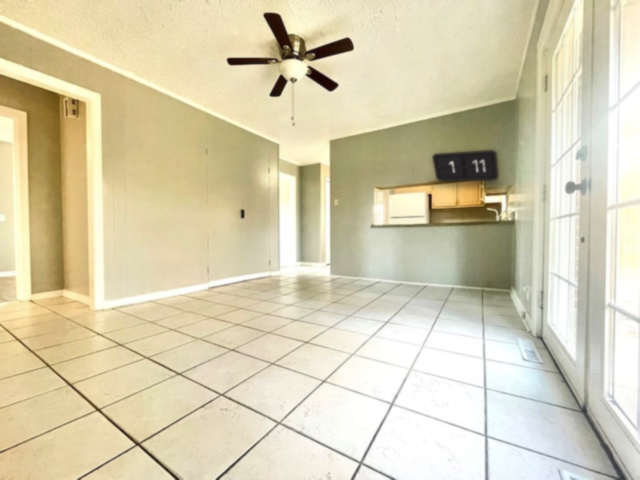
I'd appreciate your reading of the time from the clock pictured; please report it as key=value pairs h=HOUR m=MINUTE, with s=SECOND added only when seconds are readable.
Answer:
h=1 m=11
